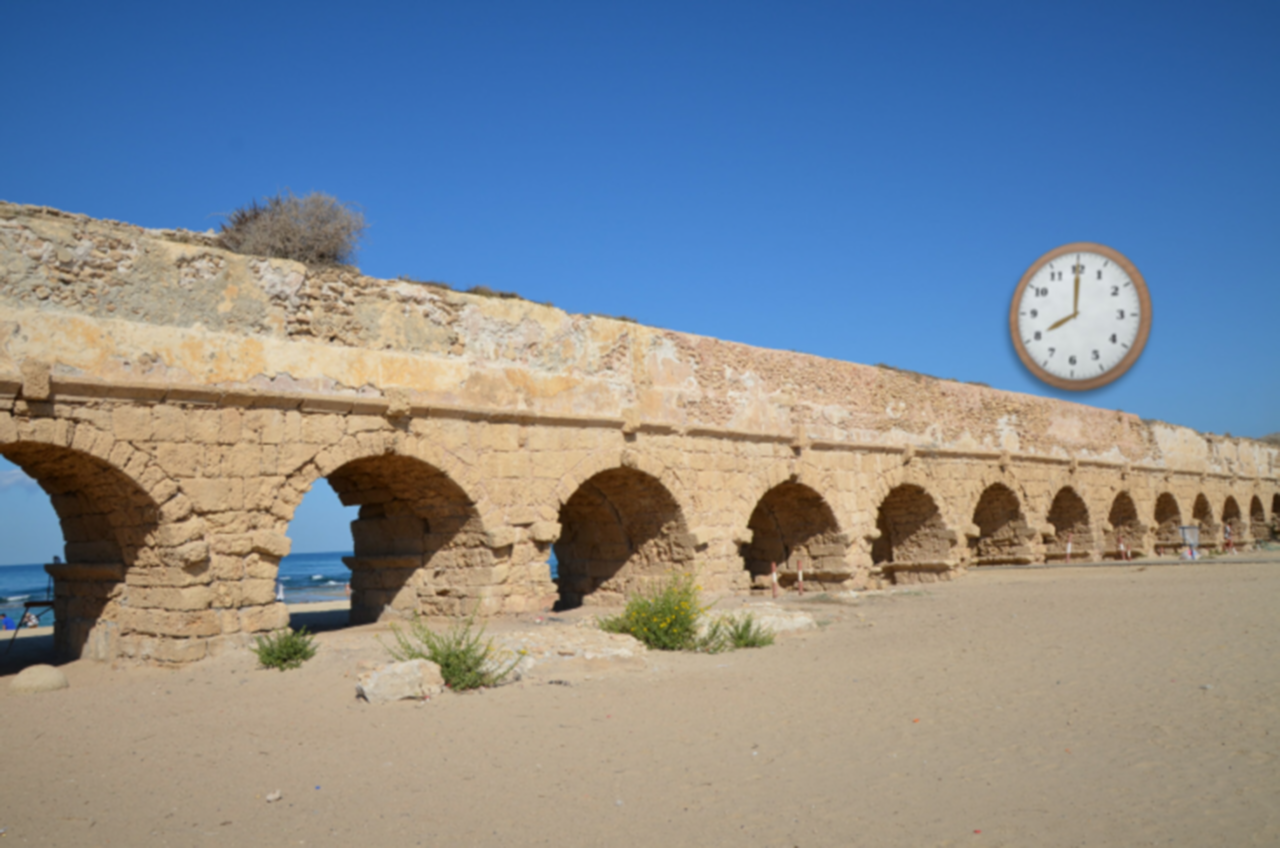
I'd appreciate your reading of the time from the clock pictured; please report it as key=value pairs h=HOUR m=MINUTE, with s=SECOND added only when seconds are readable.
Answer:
h=8 m=0
